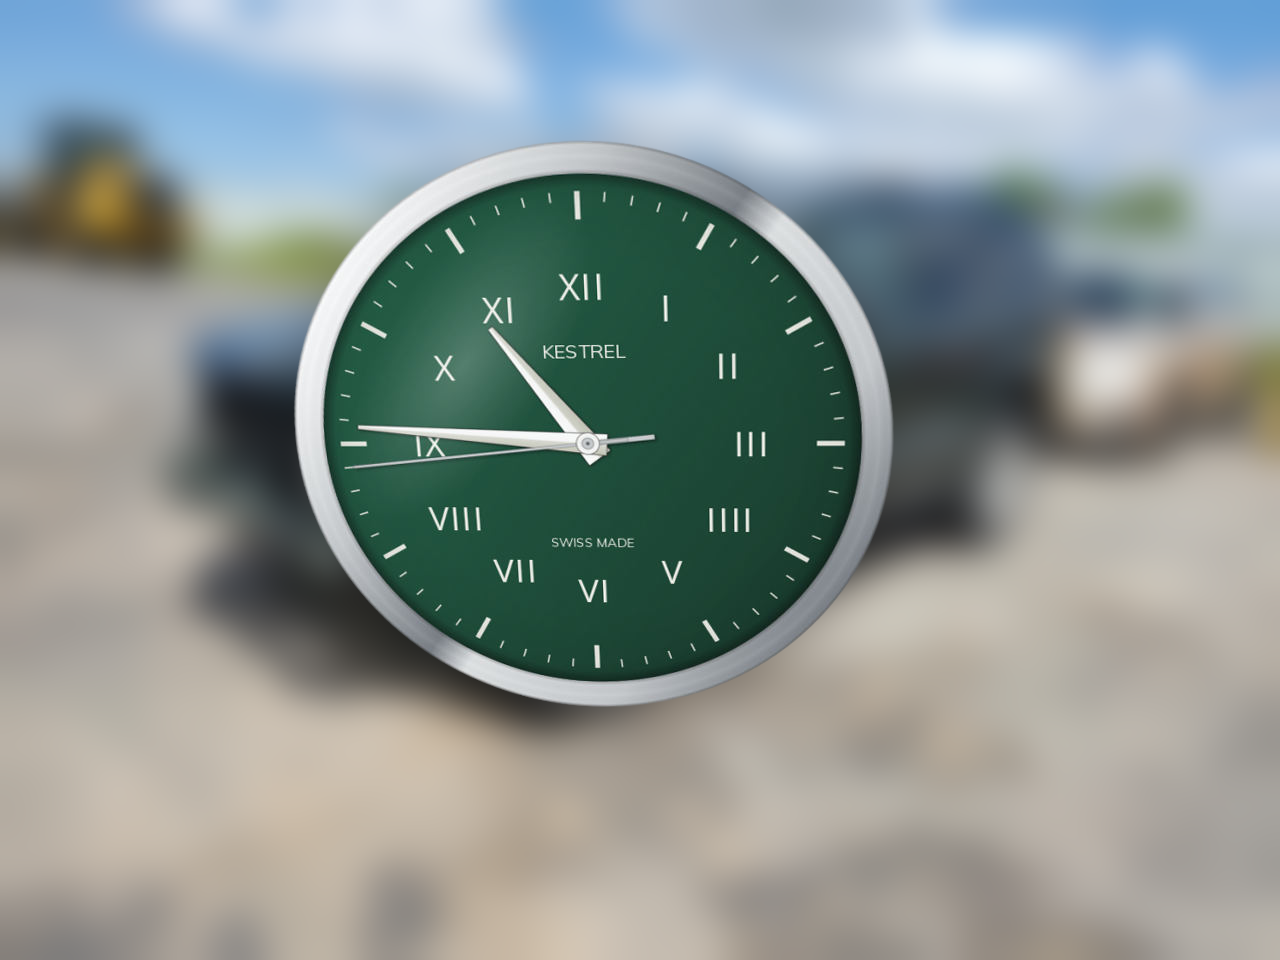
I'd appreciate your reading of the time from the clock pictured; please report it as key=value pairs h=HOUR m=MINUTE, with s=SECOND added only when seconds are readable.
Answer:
h=10 m=45 s=44
